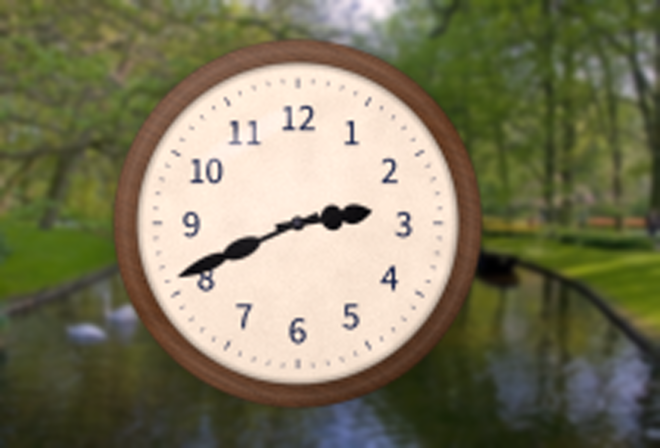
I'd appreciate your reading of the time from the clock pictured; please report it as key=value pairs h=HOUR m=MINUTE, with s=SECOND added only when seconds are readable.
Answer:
h=2 m=41
